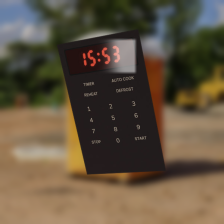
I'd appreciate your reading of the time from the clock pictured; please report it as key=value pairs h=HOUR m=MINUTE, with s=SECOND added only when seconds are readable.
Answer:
h=15 m=53
